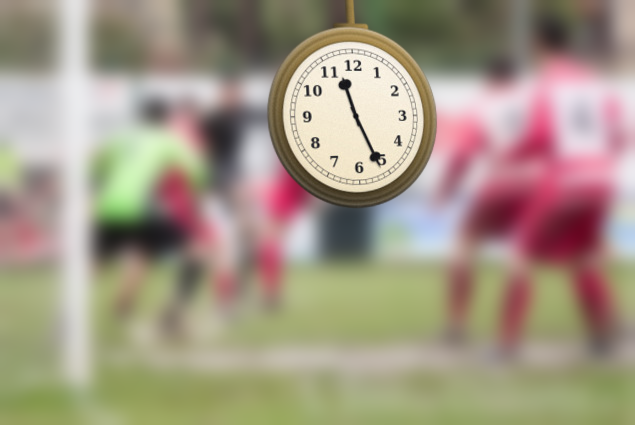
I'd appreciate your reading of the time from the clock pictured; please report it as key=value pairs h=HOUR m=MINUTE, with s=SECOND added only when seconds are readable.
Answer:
h=11 m=26
